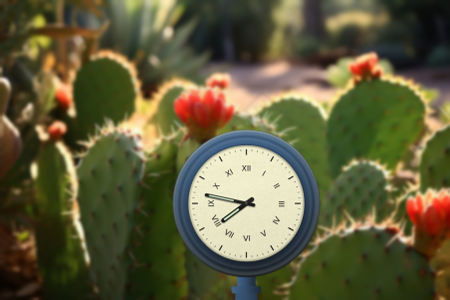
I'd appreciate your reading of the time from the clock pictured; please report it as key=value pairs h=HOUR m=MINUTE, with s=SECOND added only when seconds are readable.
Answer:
h=7 m=47
